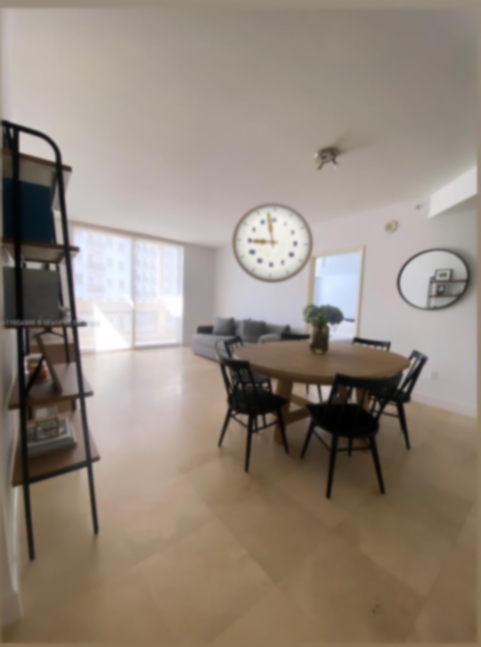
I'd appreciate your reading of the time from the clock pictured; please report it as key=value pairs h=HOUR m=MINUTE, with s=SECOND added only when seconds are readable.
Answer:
h=8 m=58
